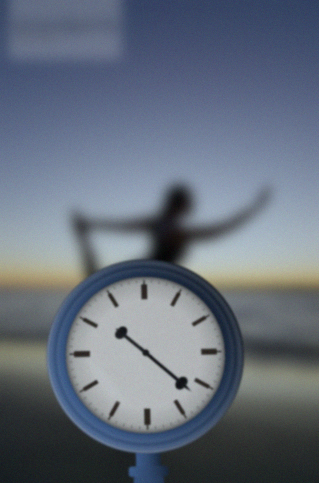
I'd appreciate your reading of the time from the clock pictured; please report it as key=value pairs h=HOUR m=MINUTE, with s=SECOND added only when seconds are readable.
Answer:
h=10 m=22
